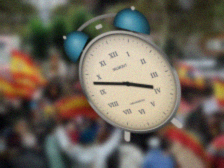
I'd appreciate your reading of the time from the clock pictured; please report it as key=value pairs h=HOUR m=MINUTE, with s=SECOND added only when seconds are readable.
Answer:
h=3 m=48
